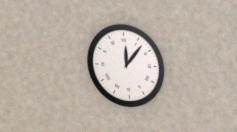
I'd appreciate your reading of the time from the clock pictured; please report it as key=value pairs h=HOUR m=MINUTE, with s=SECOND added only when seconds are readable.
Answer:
h=12 m=7
